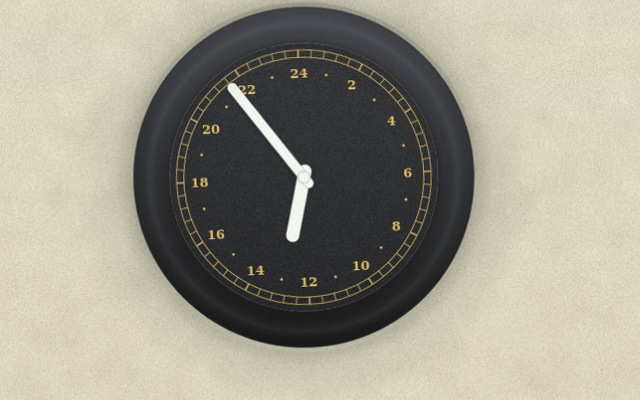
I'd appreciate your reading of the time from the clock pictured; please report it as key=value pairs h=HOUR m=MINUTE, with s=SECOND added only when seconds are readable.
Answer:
h=12 m=54
